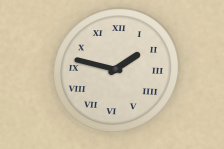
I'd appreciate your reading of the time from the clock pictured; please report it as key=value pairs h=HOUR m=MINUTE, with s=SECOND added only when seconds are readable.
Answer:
h=1 m=47
